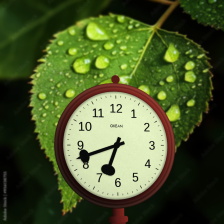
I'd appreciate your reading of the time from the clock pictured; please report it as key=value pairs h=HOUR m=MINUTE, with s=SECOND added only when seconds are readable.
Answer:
h=6 m=42
